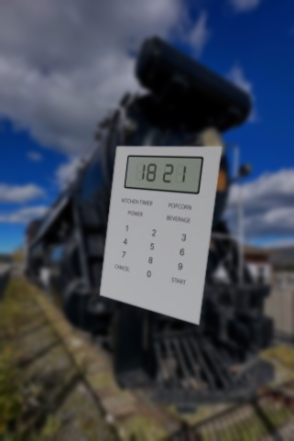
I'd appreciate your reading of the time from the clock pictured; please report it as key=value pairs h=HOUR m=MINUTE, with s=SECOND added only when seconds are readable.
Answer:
h=18 m=21
